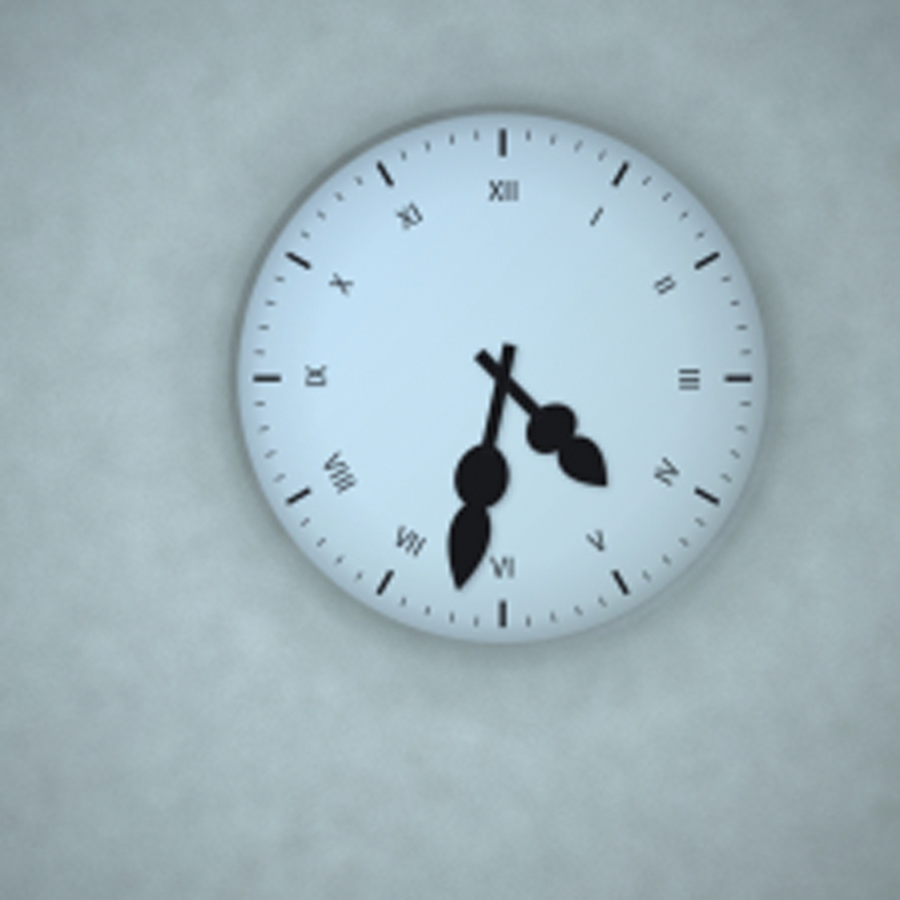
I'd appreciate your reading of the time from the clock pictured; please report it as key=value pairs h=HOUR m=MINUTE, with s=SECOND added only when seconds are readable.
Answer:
h=4 m=32
